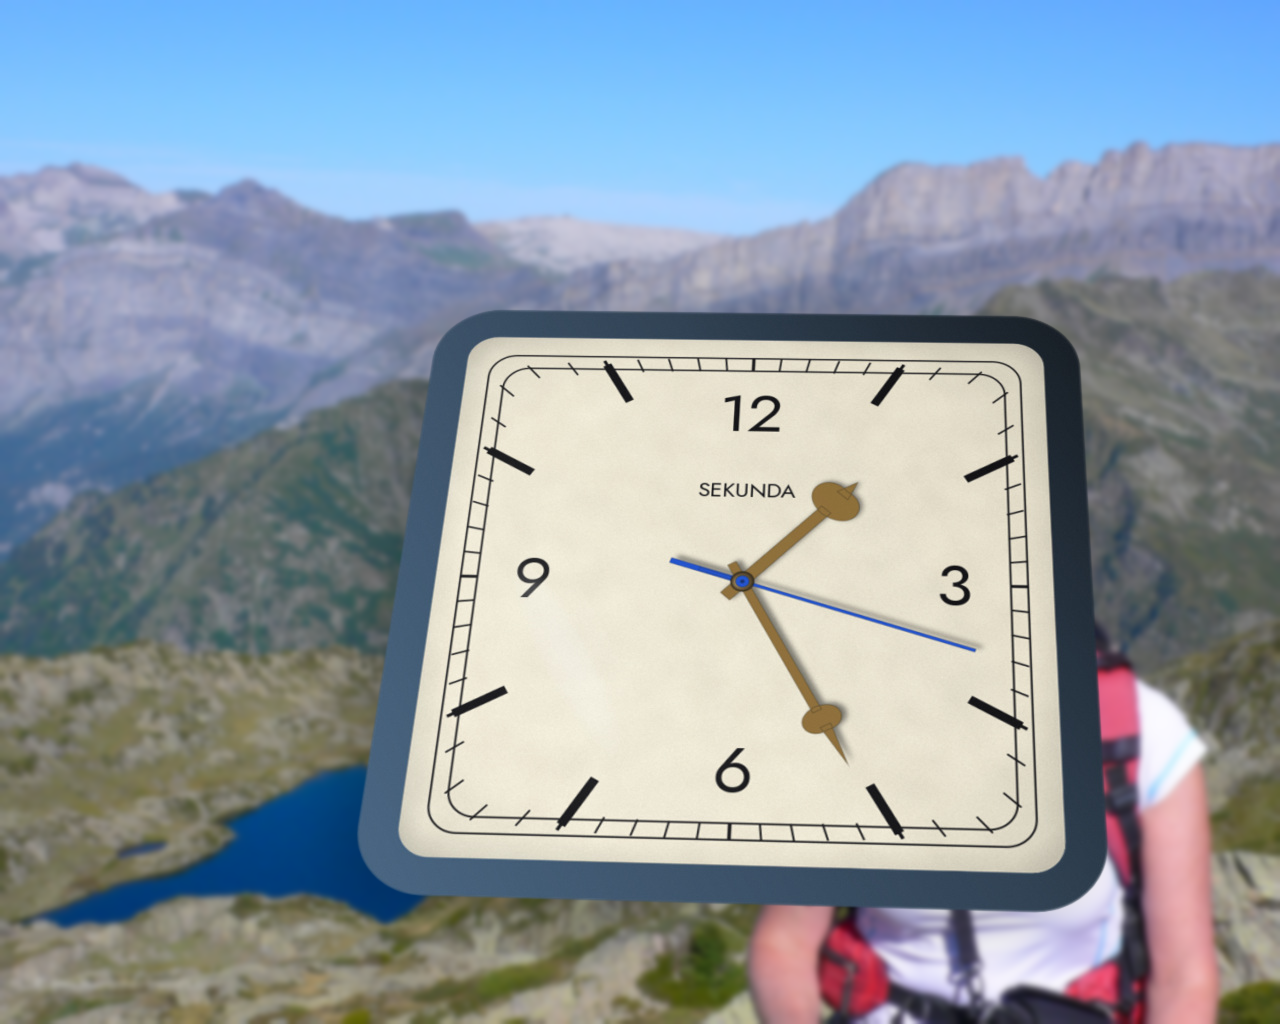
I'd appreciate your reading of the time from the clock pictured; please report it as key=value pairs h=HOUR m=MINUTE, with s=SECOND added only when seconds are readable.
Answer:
h=1 m=25 s=18
